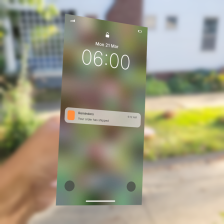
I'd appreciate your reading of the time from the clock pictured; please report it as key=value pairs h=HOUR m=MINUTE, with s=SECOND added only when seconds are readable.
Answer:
h=6 m=0
